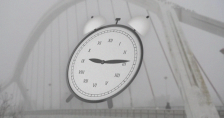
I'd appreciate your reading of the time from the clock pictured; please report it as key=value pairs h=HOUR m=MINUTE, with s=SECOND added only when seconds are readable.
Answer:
h=9 m=14
